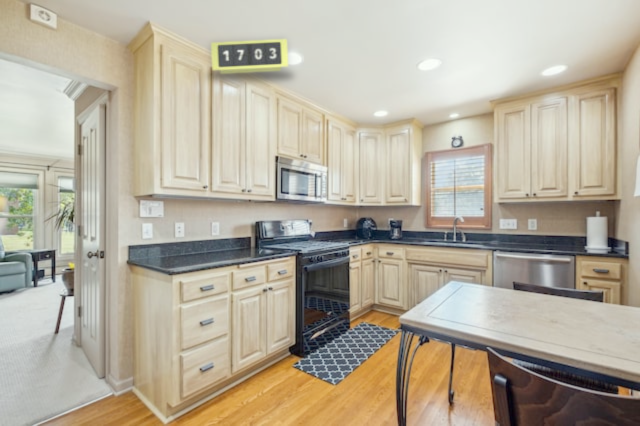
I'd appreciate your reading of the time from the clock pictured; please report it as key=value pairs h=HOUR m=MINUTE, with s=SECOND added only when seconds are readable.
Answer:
h=17 m=3
